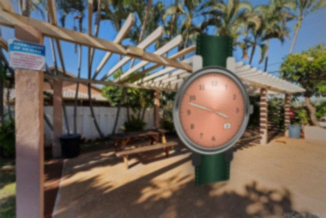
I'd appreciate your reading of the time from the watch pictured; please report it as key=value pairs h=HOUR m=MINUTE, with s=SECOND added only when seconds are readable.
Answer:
h=3 m=48
